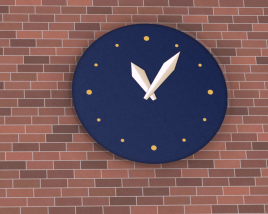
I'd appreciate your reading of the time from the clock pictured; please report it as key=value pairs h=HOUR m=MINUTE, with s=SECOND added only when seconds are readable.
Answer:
h=11 m=6
